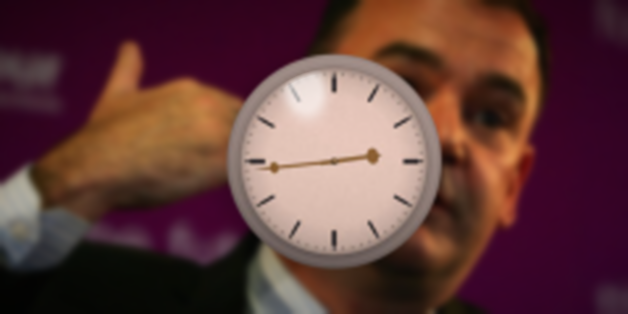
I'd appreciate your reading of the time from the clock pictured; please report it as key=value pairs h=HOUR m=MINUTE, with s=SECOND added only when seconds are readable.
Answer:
h=2 m=44
